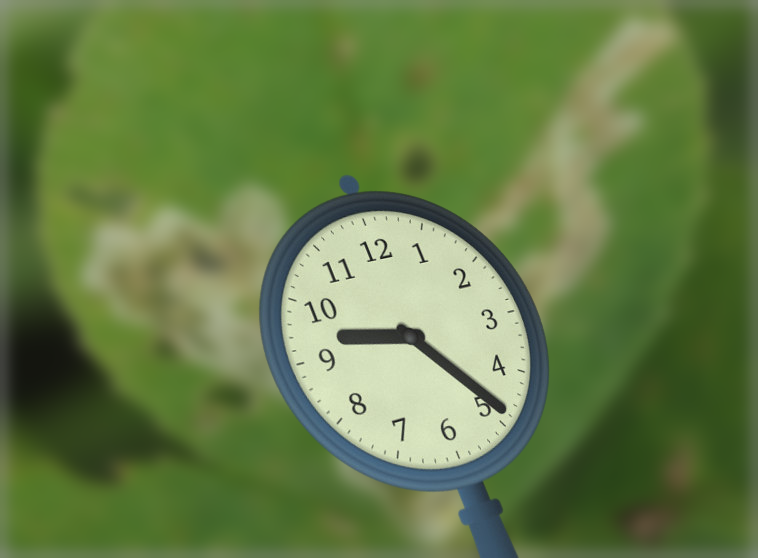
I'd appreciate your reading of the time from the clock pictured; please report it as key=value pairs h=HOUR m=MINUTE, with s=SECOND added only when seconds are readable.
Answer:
h=9 m=24
